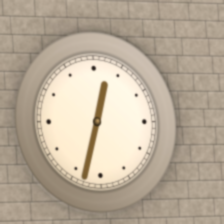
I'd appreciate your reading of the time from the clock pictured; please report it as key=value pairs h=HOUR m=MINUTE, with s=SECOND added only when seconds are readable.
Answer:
h=12 m=33
